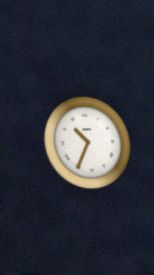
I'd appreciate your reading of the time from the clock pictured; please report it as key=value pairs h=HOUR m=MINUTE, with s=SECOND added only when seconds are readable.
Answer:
h=10 m=35
